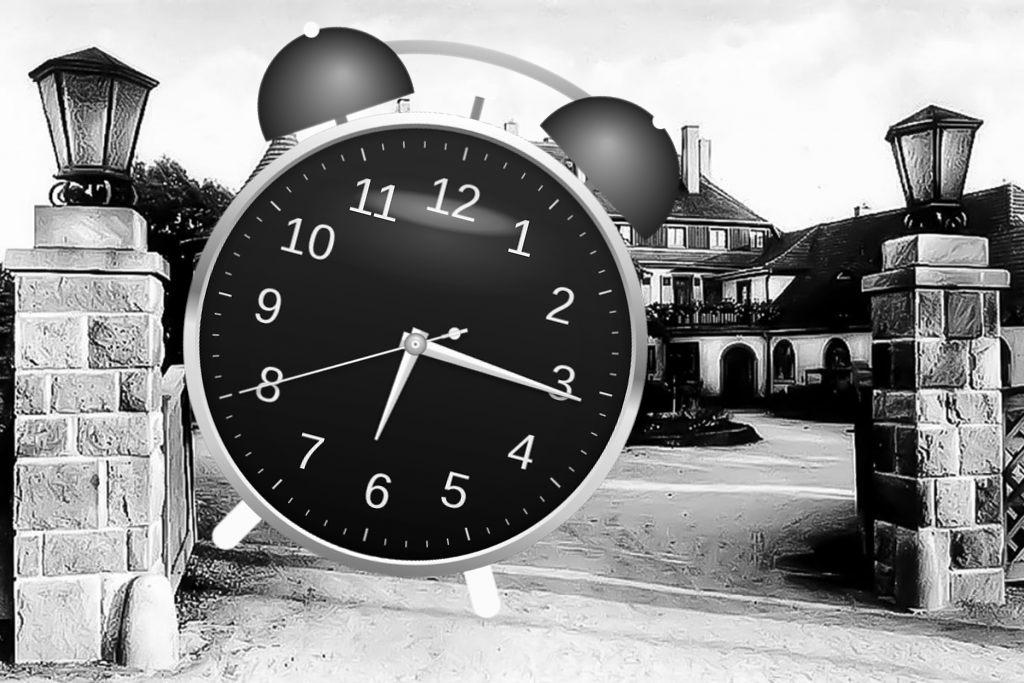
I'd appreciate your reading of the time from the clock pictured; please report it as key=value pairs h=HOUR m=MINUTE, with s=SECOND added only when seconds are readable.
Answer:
h=6 m=15 s=40
